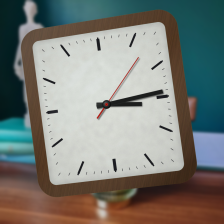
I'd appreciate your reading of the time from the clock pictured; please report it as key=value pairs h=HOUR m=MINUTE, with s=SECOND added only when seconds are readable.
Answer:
h=3 m=14 s=7
